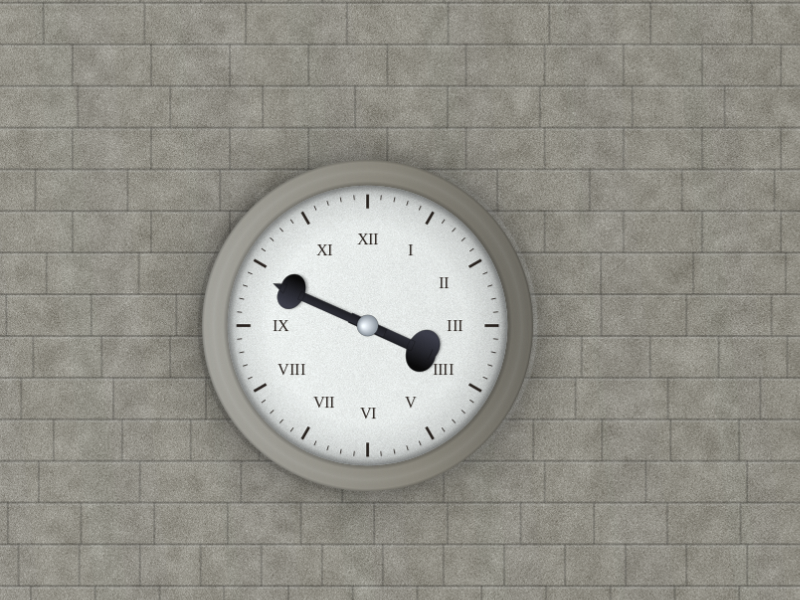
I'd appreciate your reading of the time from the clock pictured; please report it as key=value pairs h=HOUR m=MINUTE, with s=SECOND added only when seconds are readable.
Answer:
h=3 m=49
